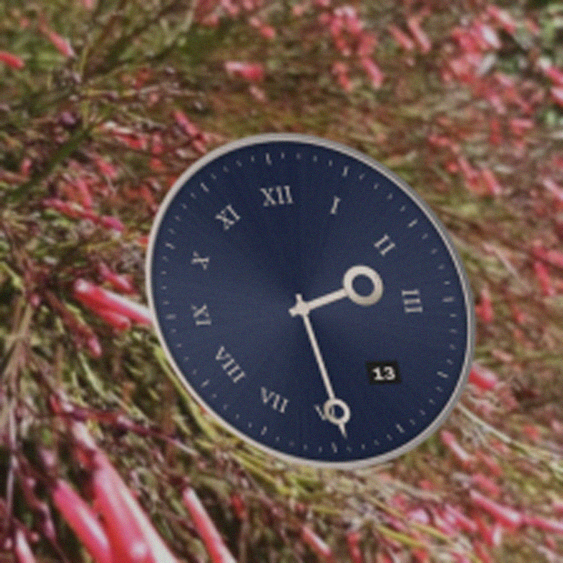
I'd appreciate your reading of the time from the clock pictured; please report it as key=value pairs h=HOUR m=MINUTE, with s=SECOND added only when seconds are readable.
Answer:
h=2 m=29
